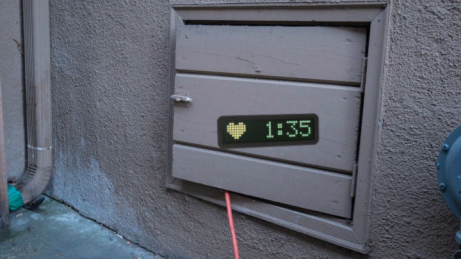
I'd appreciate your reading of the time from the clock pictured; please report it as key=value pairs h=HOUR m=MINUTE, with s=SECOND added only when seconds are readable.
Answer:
h=1 m=35
